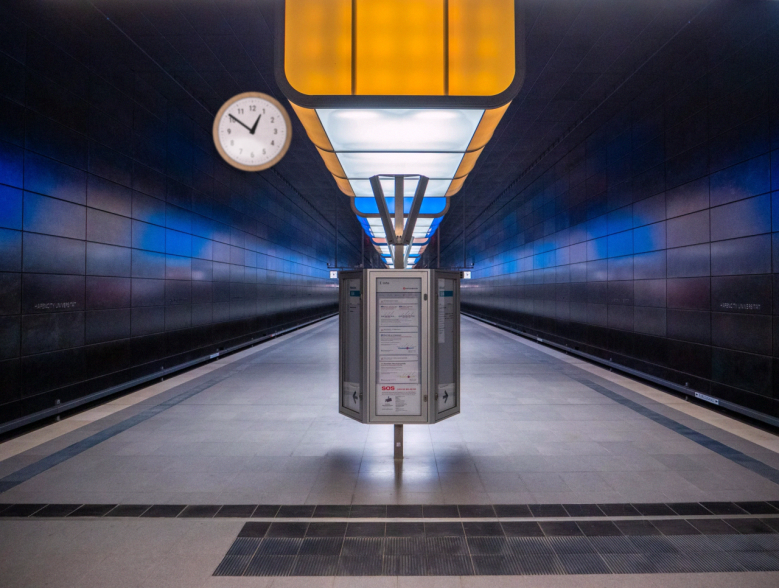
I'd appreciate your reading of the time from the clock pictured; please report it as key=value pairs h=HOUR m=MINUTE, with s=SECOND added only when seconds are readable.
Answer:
h=12 m=51
